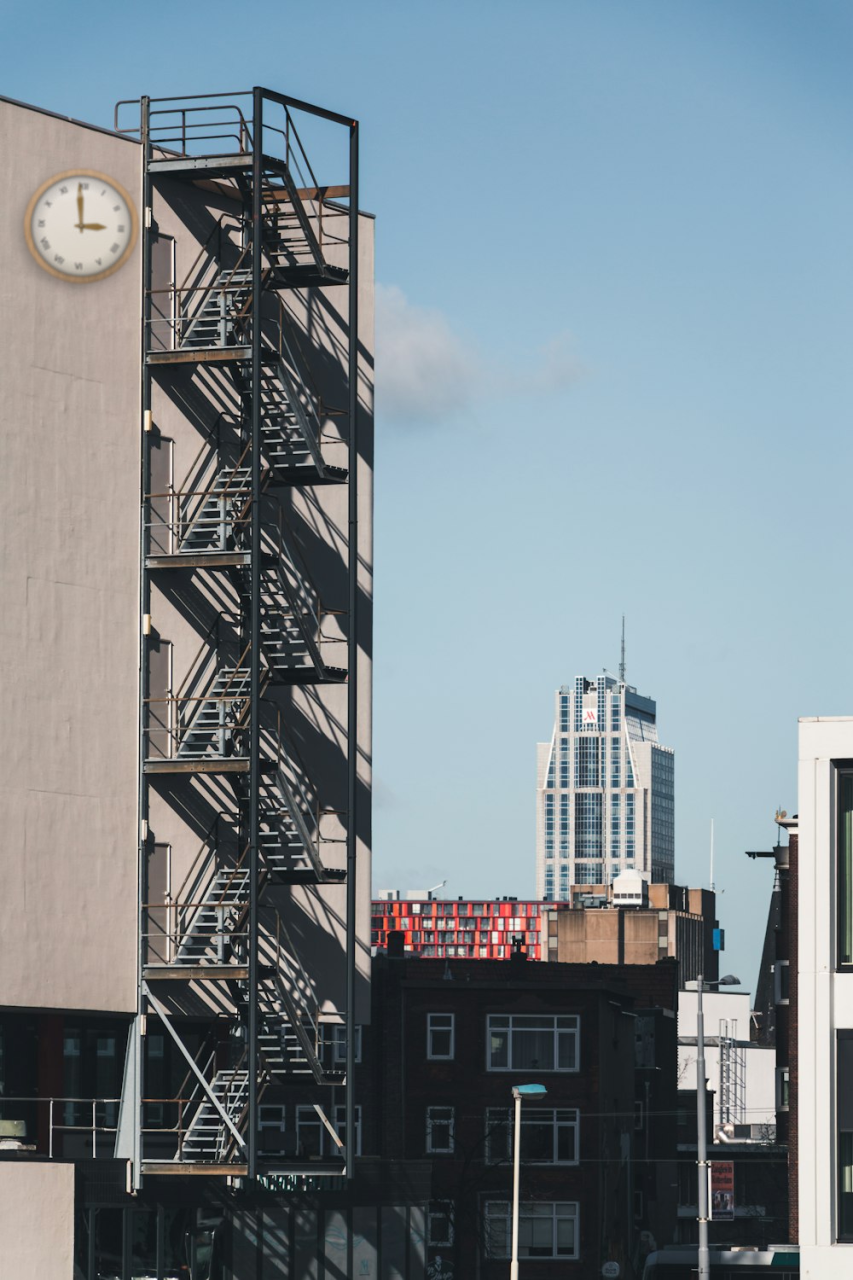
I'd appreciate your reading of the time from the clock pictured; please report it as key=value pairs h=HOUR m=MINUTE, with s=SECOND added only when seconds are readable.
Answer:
h=2 m=59
